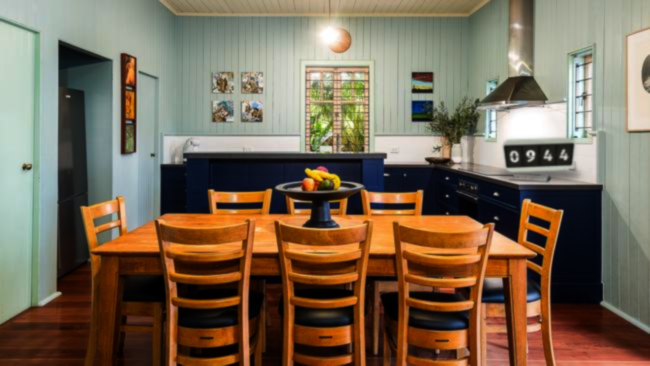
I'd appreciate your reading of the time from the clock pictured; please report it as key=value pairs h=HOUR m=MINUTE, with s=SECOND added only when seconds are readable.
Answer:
h=9 m=44
